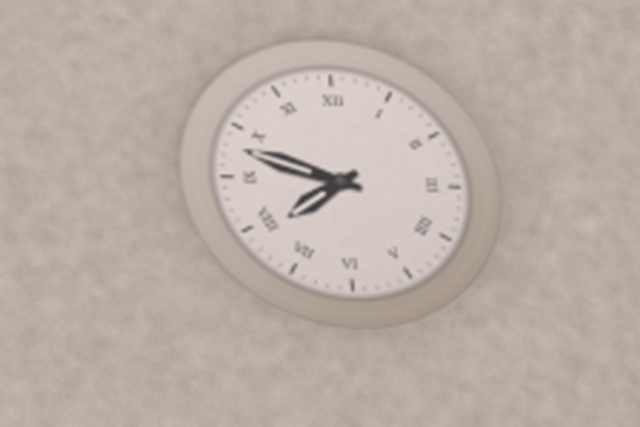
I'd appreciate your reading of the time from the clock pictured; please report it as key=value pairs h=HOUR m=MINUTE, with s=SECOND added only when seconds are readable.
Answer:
h=7 m=48
